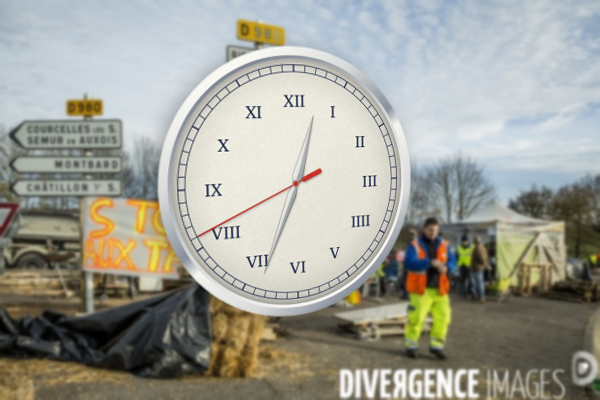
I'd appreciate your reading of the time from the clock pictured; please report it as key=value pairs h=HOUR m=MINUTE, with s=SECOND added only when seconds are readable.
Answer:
h=12 m=33 s=41
